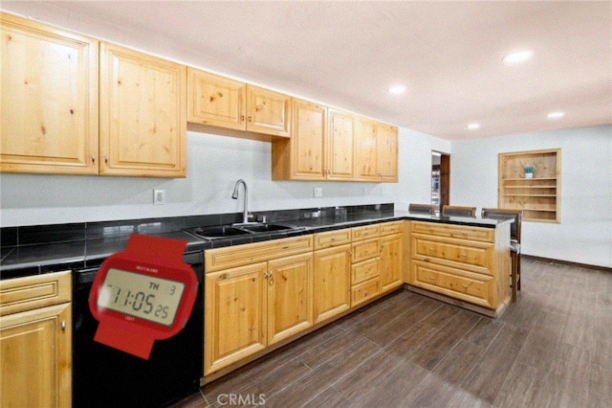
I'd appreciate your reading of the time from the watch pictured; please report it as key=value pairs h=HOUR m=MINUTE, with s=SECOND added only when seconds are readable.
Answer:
h=11 m=5 s=25
